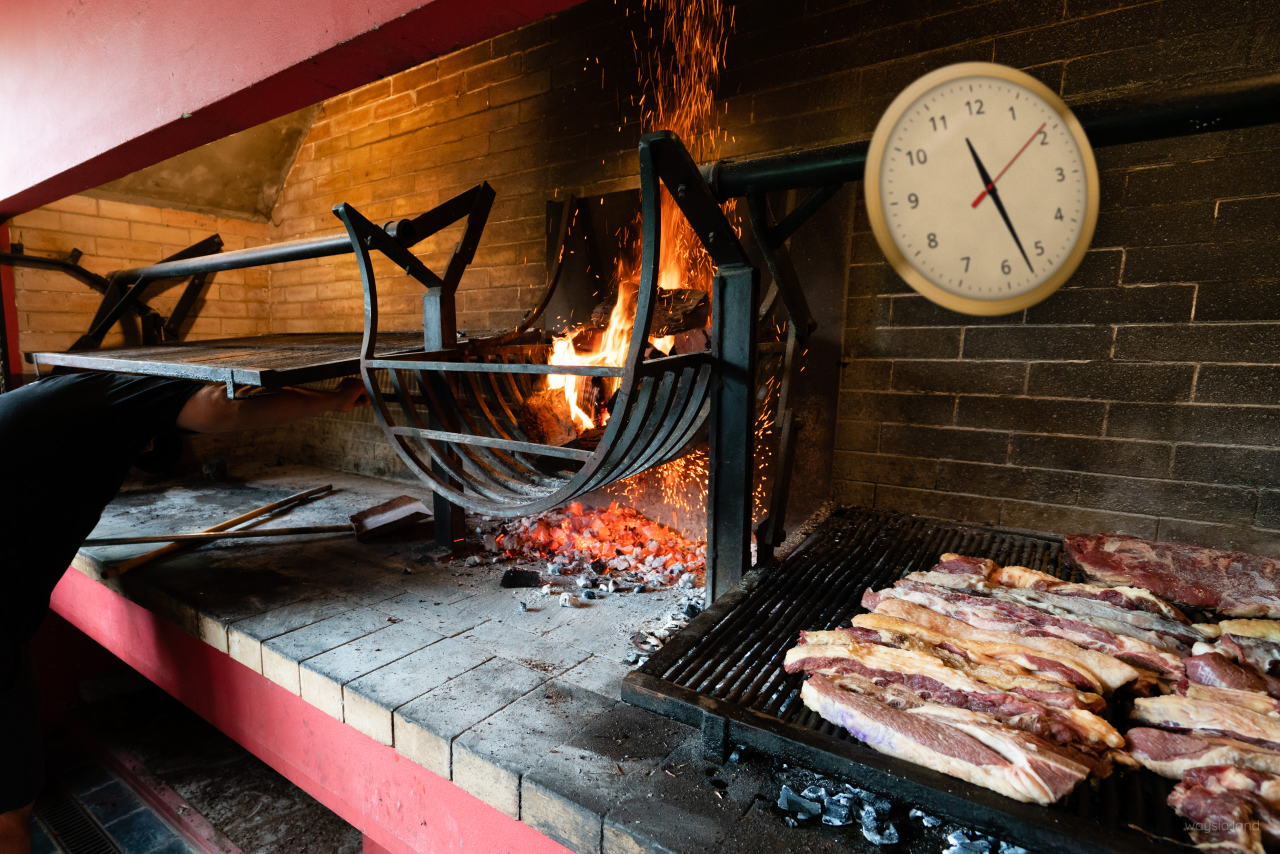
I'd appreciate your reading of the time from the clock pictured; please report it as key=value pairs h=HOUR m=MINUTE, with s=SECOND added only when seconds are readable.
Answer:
h=11 m=27 s=9
